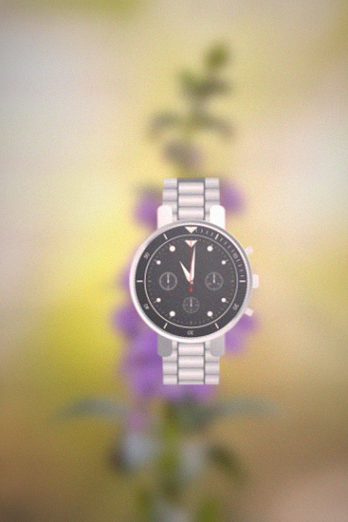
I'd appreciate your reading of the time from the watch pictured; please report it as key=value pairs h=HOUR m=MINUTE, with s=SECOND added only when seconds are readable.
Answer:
h=11 m=1
